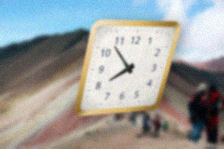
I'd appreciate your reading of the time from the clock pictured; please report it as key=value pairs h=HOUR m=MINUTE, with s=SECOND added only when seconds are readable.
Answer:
h=7 m=53
